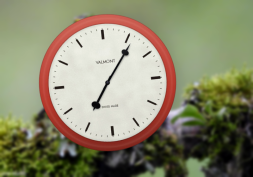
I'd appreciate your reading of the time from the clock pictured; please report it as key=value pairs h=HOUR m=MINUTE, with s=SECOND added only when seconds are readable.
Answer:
h=7 m=6
